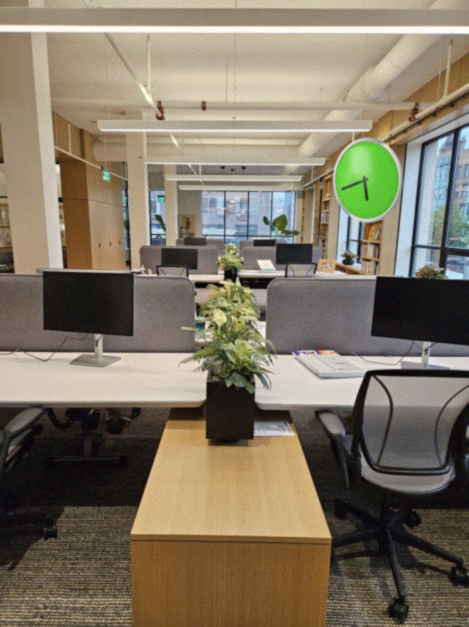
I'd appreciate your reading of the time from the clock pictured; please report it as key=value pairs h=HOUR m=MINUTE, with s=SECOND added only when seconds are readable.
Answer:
h=5 m=42
